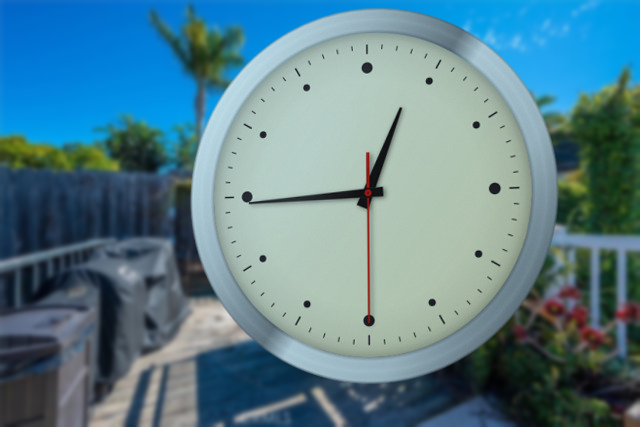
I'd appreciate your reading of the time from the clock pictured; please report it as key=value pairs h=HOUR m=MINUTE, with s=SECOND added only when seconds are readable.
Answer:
h=12 m=44 s=30
